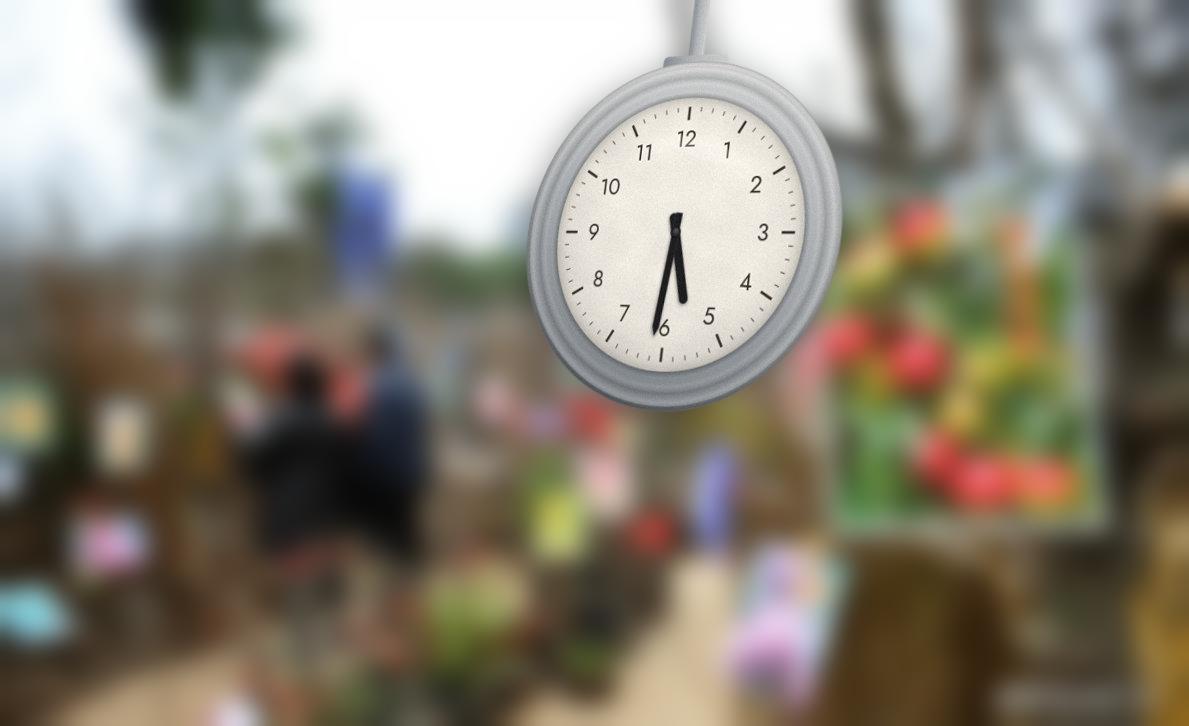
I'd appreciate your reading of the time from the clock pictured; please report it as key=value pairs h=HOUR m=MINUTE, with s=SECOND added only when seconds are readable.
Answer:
h=5 m=31
